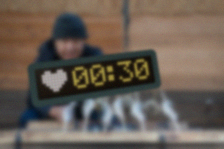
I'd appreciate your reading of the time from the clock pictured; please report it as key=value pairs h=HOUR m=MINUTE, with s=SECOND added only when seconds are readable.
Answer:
h=0 m=30
